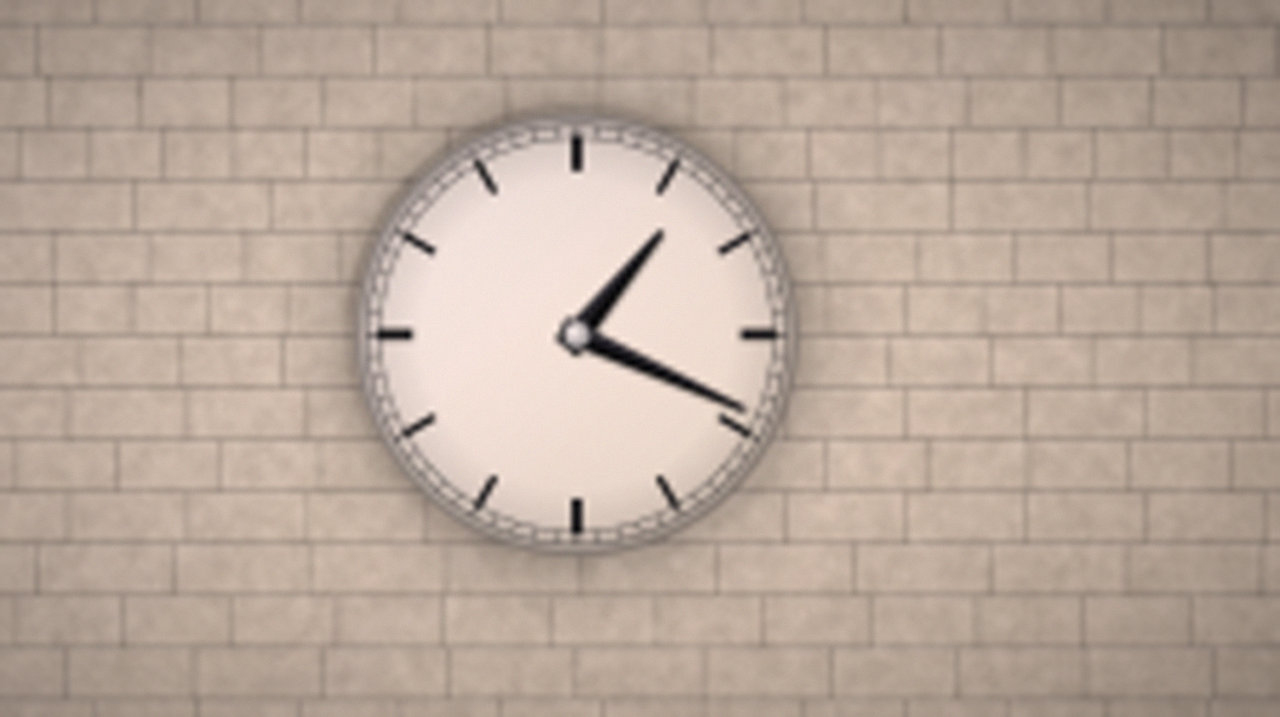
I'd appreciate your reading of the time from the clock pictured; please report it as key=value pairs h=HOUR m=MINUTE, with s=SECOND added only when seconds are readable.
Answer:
h=1 m=19
